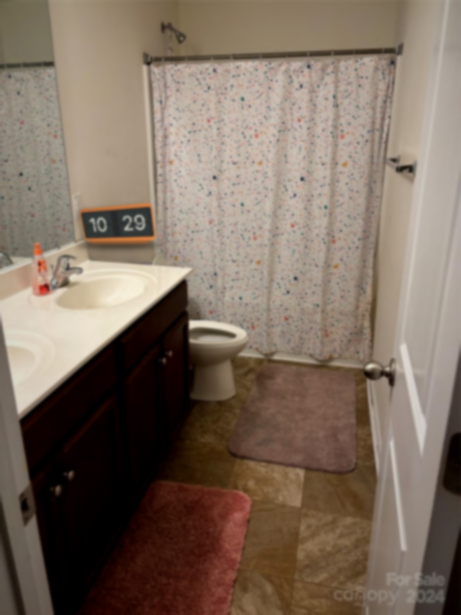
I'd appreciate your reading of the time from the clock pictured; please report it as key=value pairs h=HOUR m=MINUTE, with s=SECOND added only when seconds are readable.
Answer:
h=10 m=29
